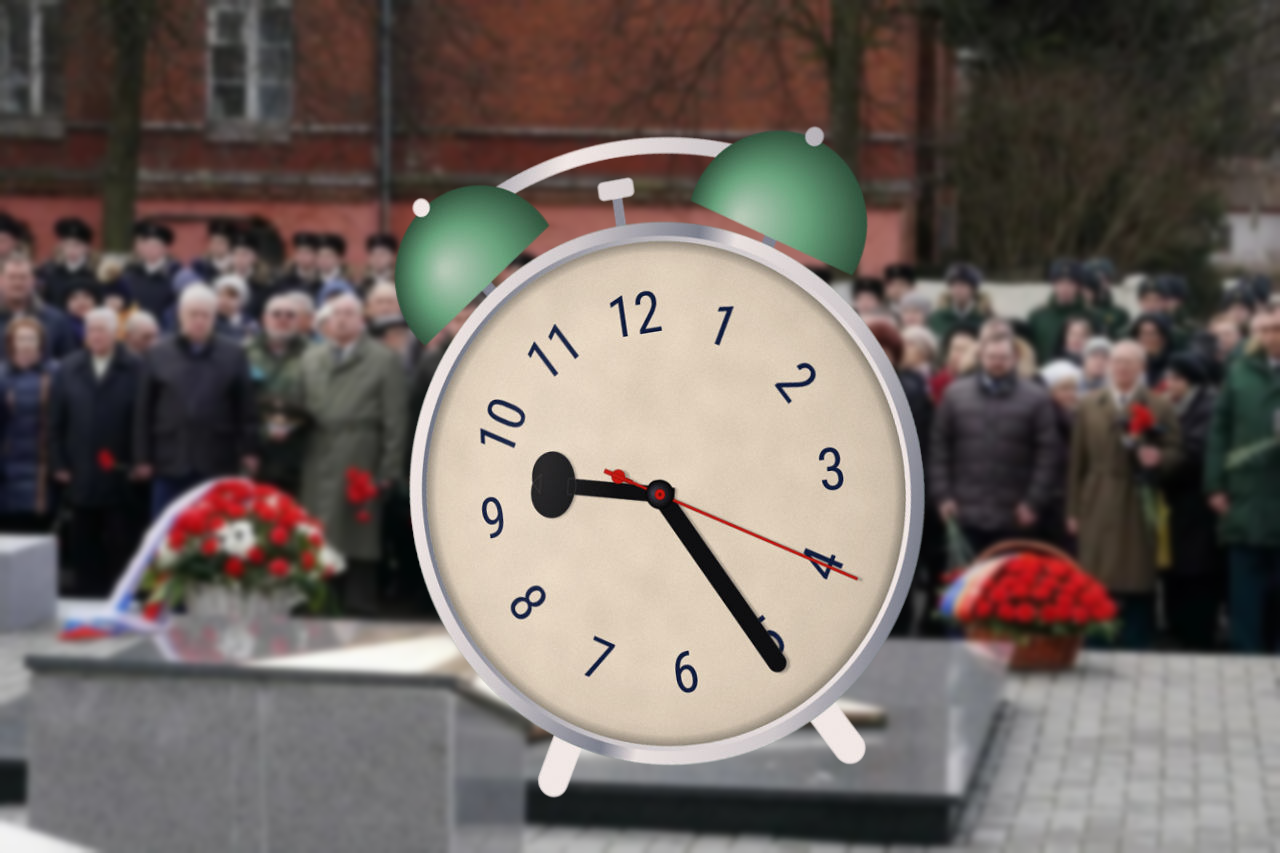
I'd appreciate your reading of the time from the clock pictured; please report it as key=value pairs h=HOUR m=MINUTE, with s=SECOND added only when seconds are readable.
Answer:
h=9 m=25 s=20
